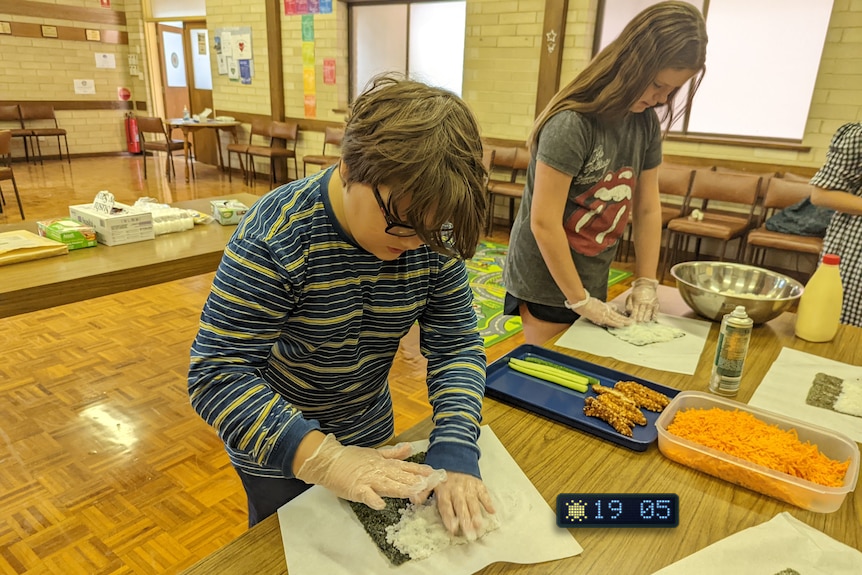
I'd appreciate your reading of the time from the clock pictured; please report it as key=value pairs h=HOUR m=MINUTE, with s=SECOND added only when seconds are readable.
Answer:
h=19 m=5
